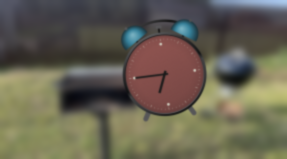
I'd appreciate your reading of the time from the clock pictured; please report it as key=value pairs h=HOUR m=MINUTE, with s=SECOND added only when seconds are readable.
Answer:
h=6 m=45
